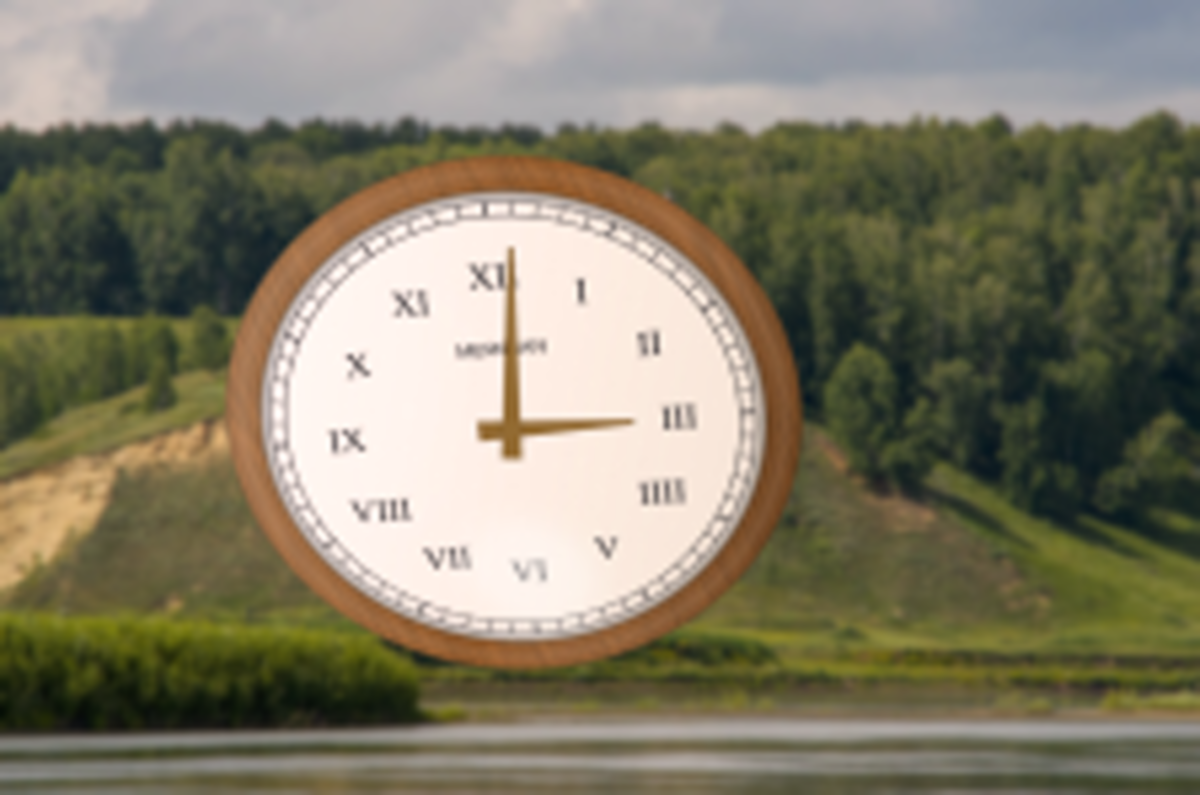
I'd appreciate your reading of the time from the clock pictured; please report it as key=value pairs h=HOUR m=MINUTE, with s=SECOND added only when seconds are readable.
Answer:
h=3 m=1
